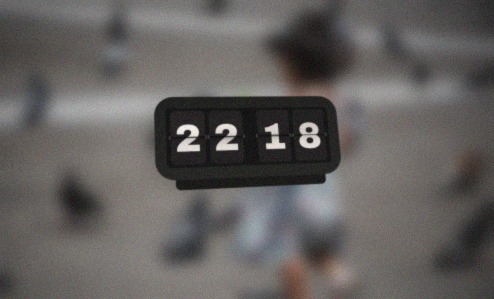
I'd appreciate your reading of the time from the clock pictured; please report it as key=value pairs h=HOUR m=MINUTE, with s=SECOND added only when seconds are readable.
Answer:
h=22 m=18
